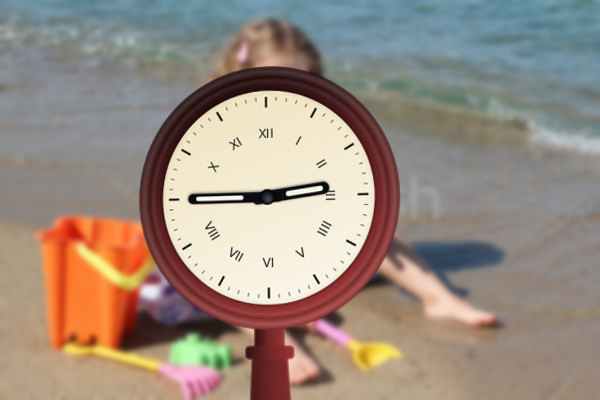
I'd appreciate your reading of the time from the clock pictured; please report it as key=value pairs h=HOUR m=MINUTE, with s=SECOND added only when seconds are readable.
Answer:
h=2 m=45
